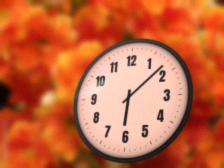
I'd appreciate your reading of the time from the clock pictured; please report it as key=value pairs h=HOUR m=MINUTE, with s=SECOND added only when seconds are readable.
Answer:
h=6 m=8
